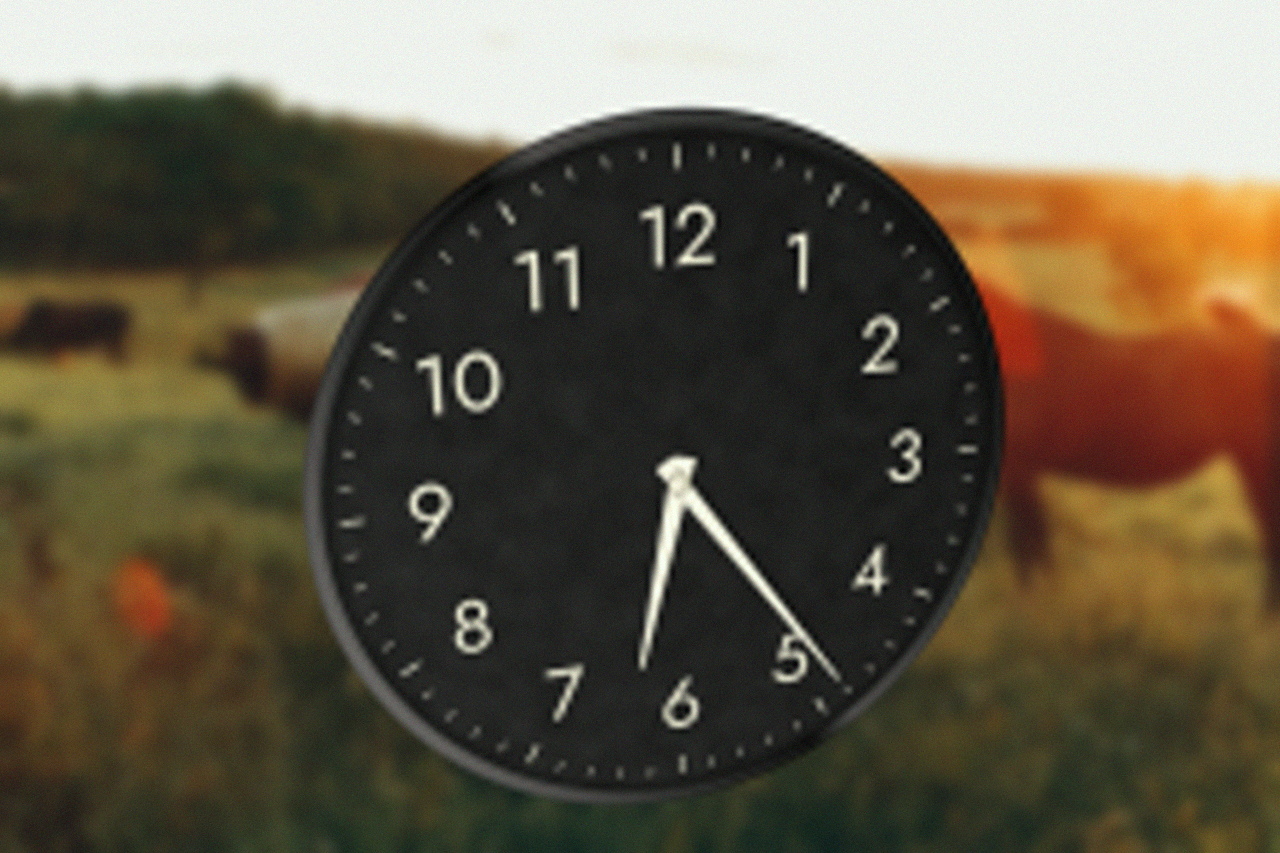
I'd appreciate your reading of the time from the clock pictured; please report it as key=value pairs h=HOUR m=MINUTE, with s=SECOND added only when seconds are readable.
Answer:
h=6 m=24
